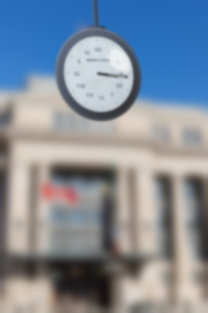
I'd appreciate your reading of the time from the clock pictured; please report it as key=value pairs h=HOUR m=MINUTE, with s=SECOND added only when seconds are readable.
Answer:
h=3 m=16
